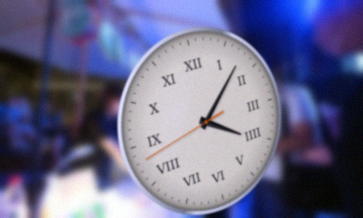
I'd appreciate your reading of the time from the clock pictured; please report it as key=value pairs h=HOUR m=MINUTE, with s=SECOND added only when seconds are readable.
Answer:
h=4 m=7 s=43
